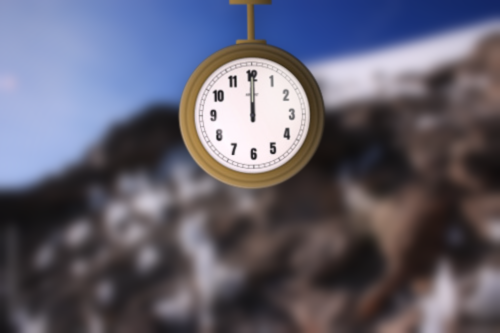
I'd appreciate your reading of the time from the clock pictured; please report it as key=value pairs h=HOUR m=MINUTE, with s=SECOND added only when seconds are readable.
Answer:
h=12 m=0
